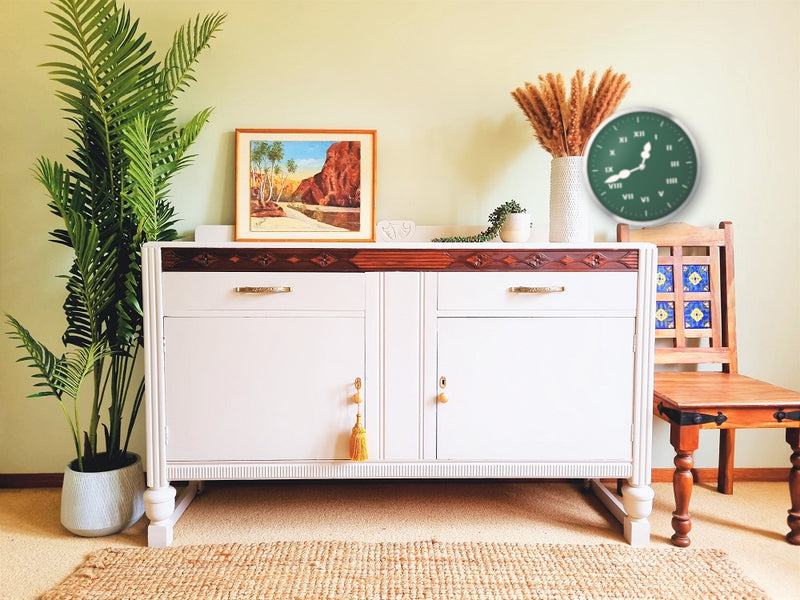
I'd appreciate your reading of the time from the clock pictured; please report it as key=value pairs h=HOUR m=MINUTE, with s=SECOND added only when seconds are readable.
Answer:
h=12 m=42
